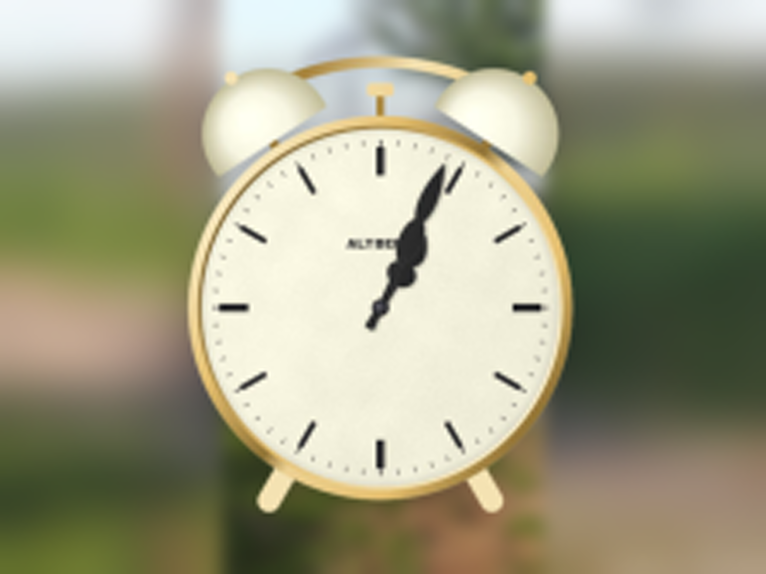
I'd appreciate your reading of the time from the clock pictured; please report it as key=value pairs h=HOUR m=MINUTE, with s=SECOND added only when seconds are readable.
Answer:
h=1 m=4
